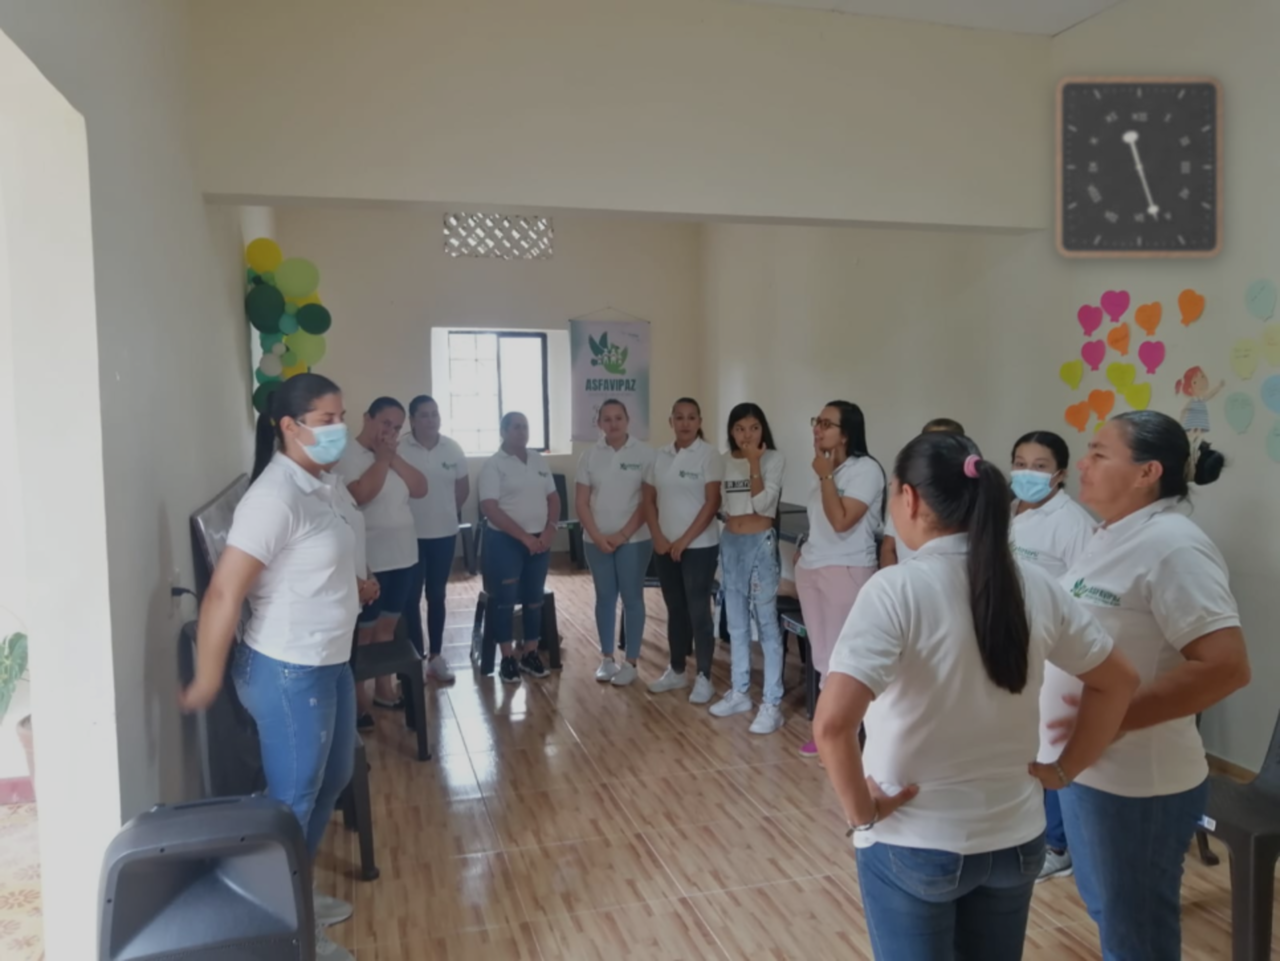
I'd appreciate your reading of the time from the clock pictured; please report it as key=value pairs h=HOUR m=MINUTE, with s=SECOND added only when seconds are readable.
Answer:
h=11 m=27
